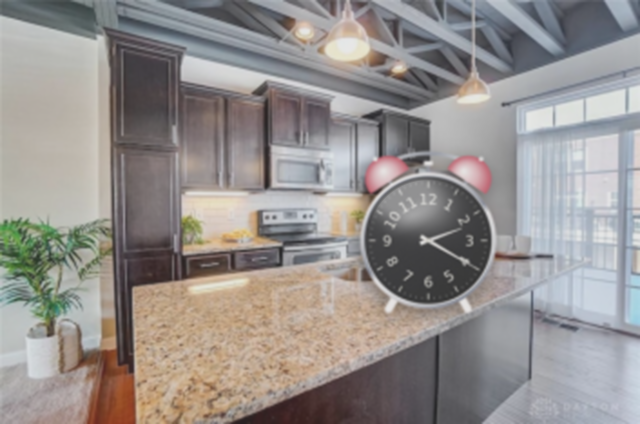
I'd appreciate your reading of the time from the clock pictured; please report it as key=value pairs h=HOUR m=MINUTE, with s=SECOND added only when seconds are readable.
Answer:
h=2 m=20
